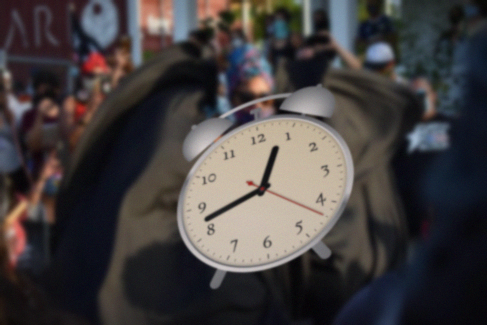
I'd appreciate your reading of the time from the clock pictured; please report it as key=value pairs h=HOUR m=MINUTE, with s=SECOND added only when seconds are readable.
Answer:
h=12 m=42 s=22
